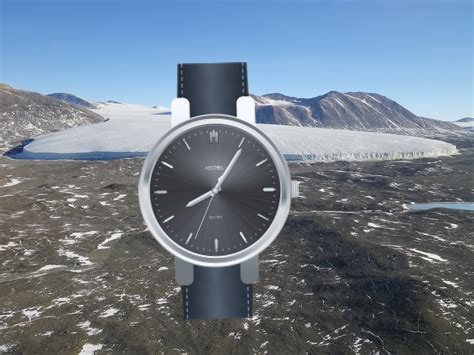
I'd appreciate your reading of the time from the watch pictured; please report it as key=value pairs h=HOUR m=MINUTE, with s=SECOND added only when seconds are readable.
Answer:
h=8 m=5 s=34
